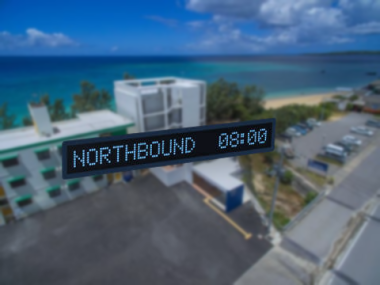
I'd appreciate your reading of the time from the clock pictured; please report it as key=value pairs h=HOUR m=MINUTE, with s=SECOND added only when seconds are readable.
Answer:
h=8 m=0
